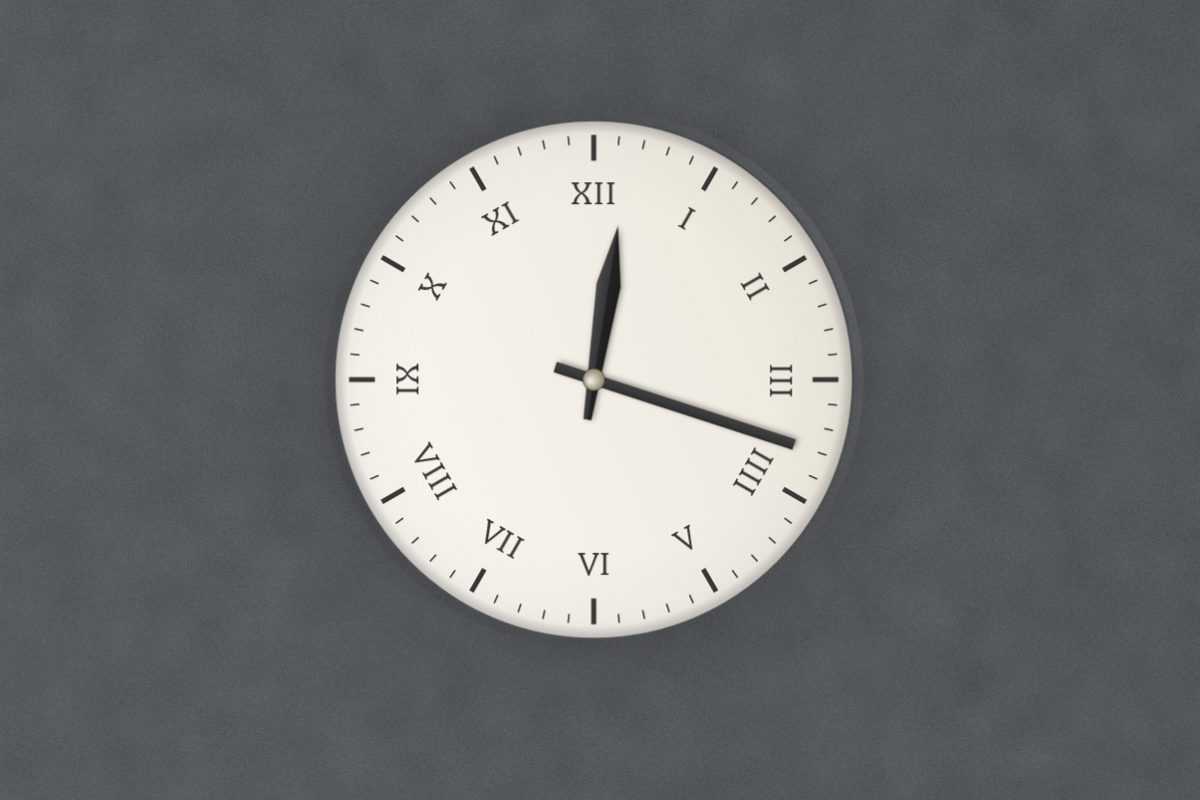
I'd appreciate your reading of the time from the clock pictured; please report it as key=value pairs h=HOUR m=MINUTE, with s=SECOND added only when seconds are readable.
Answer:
h=12 m=18
